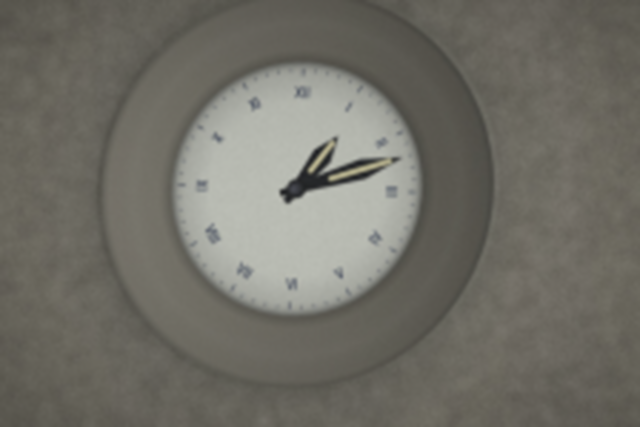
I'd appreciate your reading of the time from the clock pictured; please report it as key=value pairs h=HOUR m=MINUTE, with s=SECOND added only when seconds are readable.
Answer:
h=1 m=12
